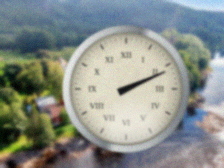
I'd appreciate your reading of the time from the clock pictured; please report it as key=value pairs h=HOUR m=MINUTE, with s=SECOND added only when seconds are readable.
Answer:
h=2 m=11
